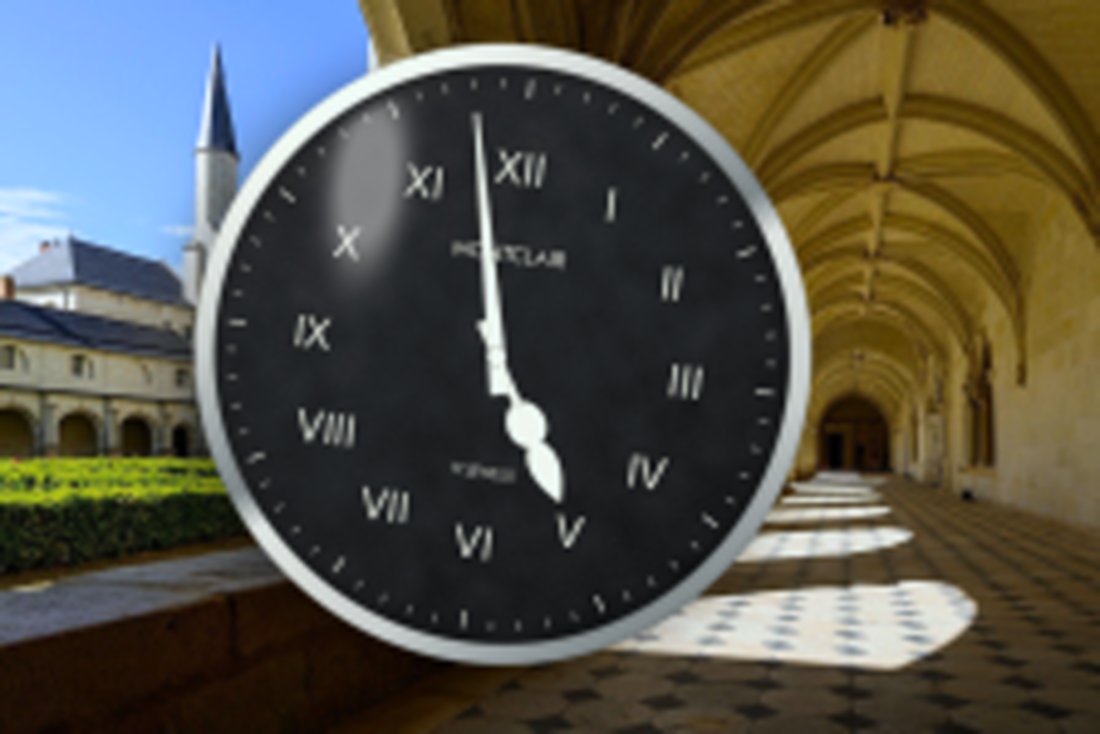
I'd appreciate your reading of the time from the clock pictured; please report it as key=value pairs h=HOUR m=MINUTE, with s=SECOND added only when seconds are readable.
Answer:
h=4 m=58
